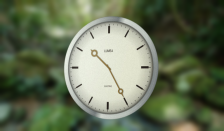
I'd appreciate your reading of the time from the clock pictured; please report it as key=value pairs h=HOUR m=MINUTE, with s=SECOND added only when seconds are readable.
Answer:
h=10 m=25
